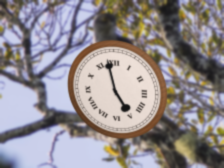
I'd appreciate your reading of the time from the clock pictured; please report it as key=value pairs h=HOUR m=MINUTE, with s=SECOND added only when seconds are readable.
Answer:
h=4 m=58
